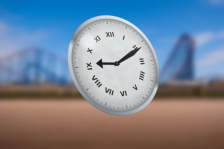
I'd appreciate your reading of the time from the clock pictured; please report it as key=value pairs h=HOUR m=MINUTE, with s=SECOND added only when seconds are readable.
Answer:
h=9 m=11
